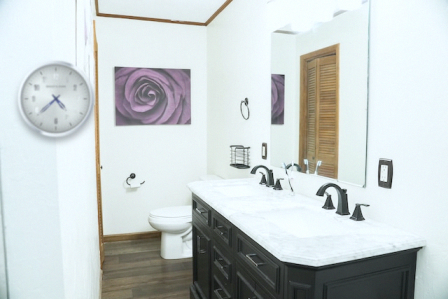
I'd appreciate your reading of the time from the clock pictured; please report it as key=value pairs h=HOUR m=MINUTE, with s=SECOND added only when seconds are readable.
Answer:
h=4 m=38
